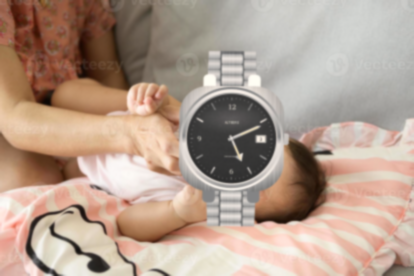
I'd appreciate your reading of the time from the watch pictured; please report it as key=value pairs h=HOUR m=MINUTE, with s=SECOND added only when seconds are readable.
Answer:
h=5 m=11
